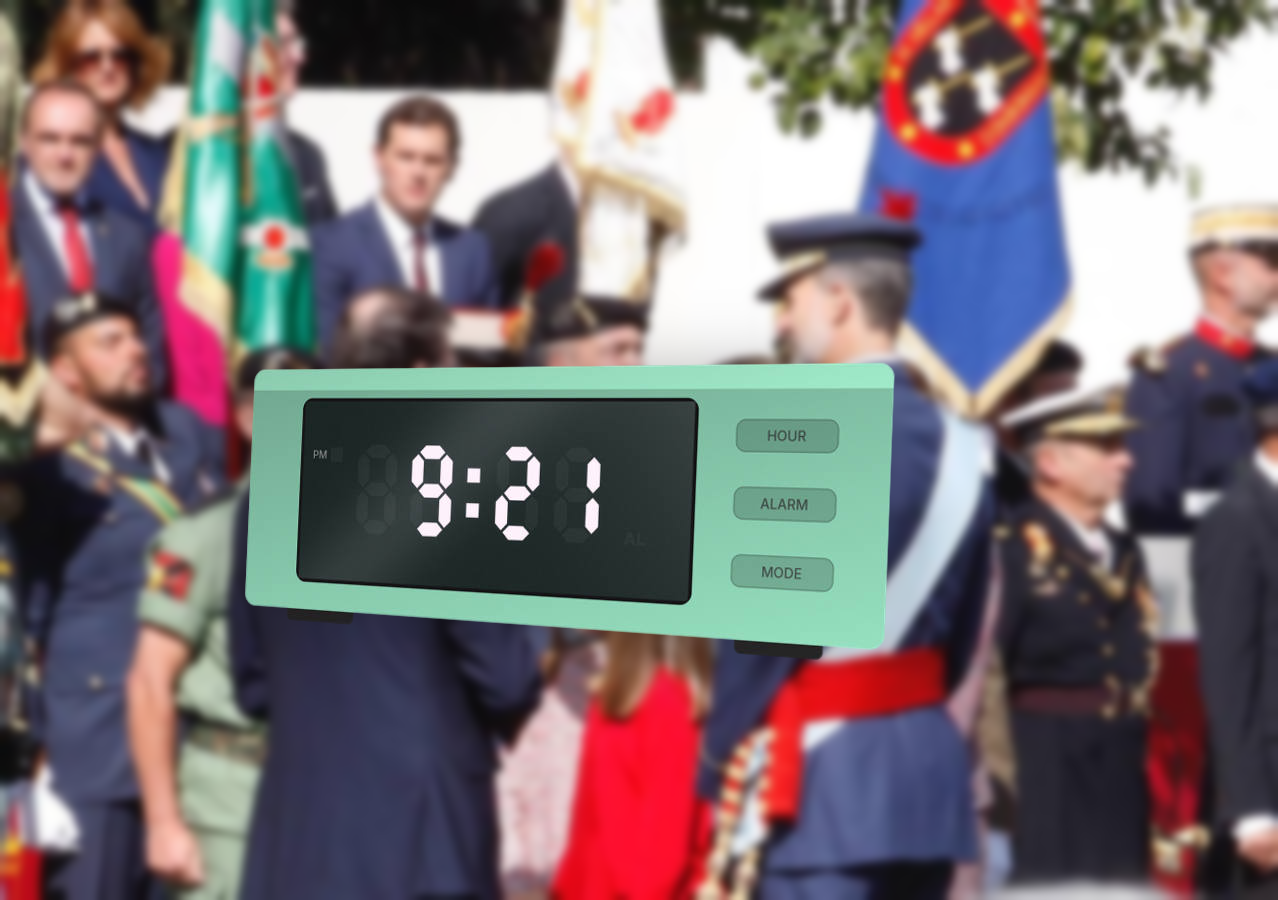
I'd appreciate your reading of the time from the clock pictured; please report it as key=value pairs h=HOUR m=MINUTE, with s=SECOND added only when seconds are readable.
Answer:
h=9 m=21
